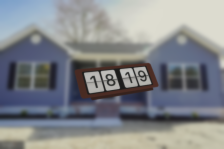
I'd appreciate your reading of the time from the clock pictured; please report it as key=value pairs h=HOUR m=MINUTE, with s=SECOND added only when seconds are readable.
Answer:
h=18 m=19
